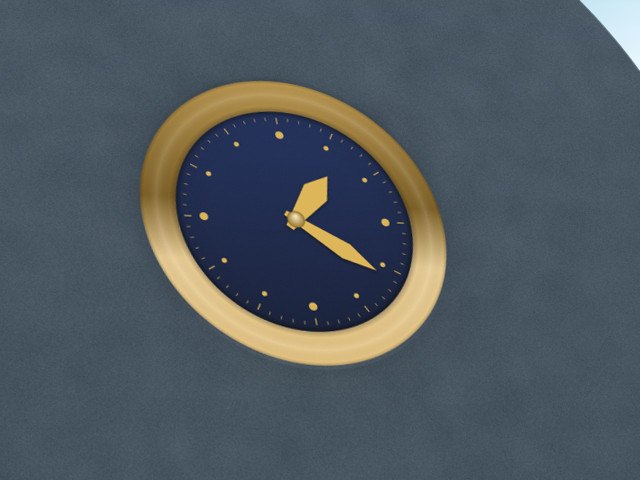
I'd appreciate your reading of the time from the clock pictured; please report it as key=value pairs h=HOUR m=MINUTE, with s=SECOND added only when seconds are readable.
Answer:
h=1 m=21
